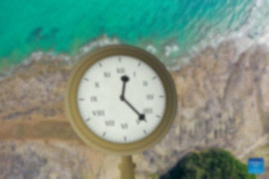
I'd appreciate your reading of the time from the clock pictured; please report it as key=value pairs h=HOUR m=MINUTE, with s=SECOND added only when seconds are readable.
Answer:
h=12 m=23
